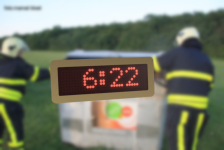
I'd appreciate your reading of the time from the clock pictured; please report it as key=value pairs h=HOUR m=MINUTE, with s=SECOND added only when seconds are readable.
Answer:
h=6 m=22
